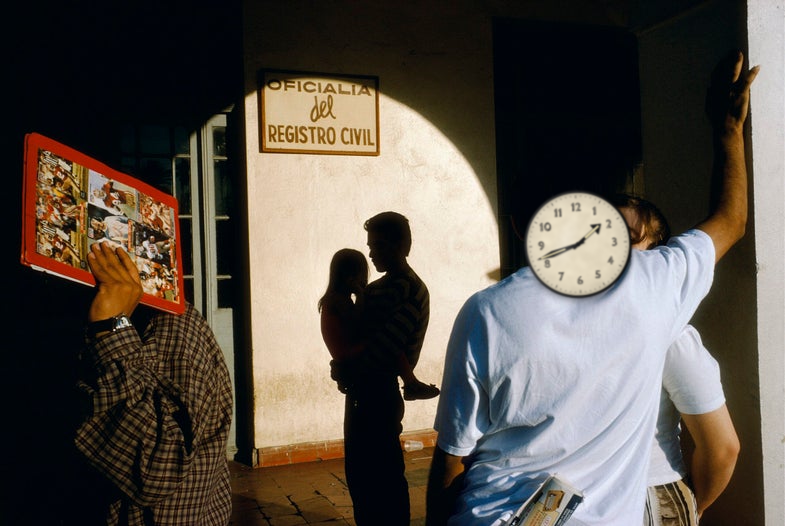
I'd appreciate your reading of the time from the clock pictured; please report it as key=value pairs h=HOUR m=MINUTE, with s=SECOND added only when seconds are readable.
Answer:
h=1 m=42
